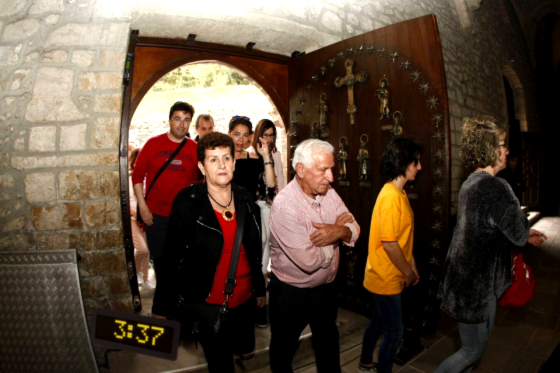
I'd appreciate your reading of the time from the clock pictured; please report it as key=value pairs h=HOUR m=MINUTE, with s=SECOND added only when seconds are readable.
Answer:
h=3 m=37
